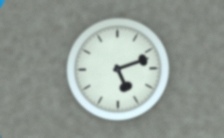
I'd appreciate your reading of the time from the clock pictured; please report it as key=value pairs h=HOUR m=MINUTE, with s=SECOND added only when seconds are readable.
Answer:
h=5 m=12
